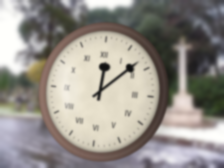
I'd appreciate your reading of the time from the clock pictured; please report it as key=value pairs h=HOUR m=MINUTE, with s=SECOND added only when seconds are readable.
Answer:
h=12 m=8
